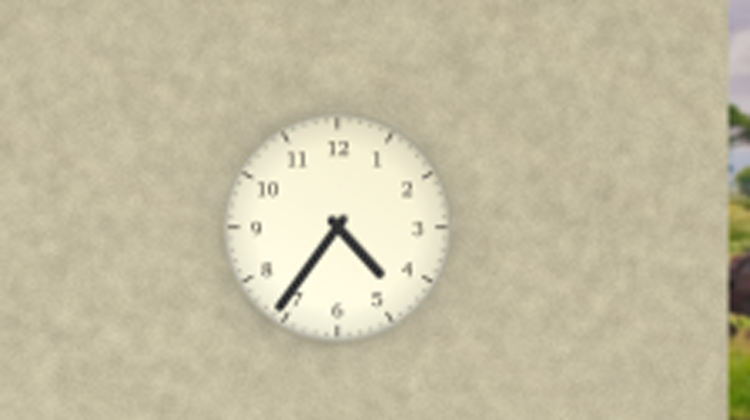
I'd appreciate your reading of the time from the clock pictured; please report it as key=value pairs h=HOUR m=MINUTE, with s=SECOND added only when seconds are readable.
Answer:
h=4 m=36
